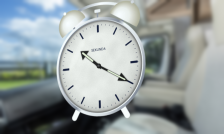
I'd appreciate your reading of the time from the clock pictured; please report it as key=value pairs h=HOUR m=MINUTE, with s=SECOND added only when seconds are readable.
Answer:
h=10 m=20
